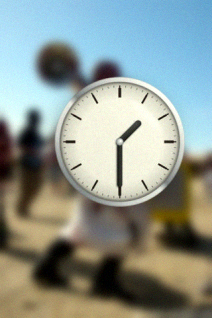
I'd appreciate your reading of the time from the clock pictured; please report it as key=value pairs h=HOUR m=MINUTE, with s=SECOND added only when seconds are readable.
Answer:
h=1 m=30
